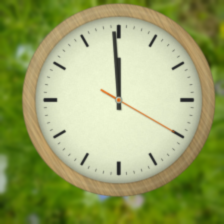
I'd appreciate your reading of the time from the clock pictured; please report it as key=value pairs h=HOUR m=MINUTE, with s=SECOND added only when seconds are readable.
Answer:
h=11 m=59 s=20
